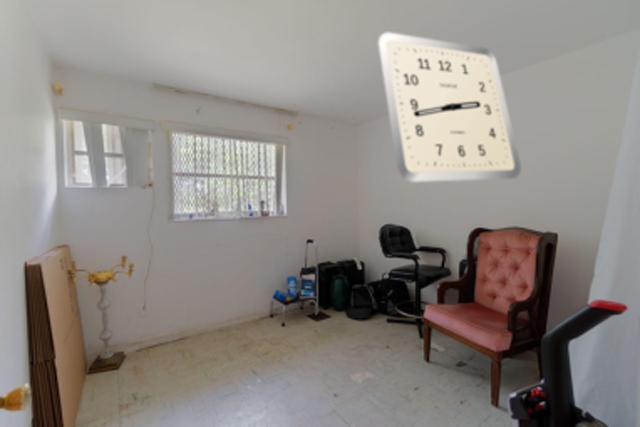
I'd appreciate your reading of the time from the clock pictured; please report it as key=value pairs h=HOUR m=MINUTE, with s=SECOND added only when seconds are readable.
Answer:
h=2 m=43
